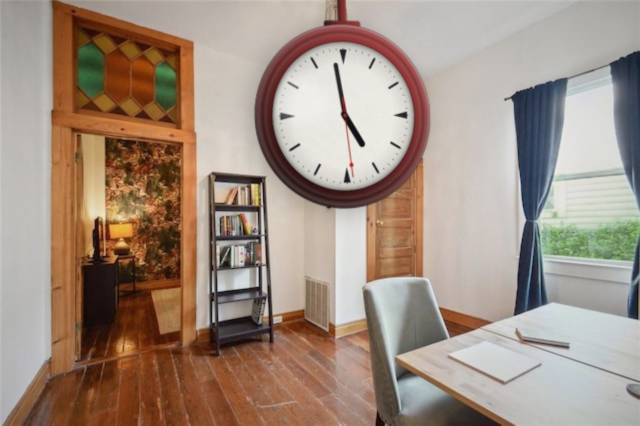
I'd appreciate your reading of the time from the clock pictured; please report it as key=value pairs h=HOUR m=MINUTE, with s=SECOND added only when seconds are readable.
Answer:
h=4 m=58 s=29
